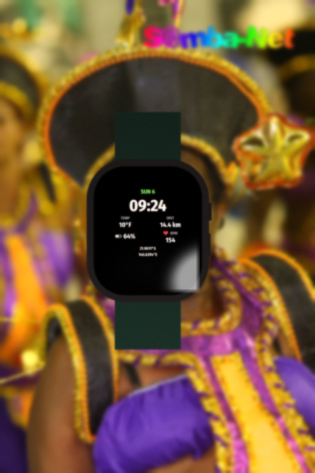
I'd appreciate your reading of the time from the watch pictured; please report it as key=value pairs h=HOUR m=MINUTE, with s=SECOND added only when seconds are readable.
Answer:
h=9 m=24
